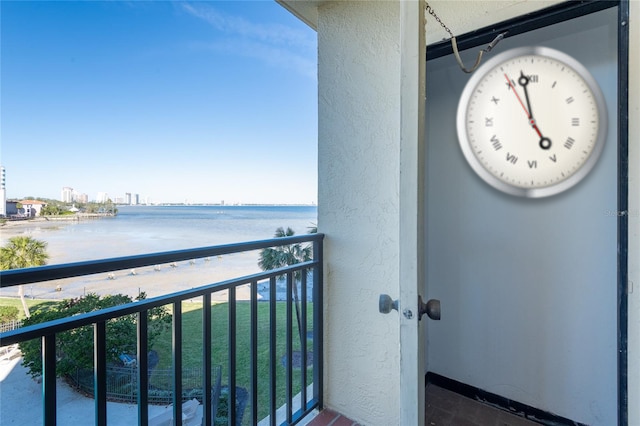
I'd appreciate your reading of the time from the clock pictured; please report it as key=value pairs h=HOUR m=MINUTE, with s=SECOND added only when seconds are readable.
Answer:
h=4 m=57 s=55
